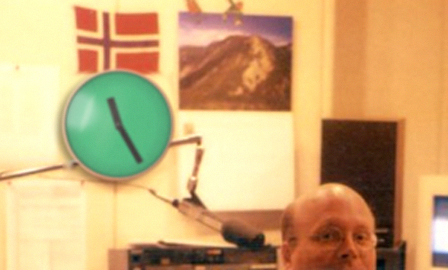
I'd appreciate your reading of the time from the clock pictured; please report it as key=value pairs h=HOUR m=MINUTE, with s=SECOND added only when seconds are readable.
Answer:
h=11 m=25
